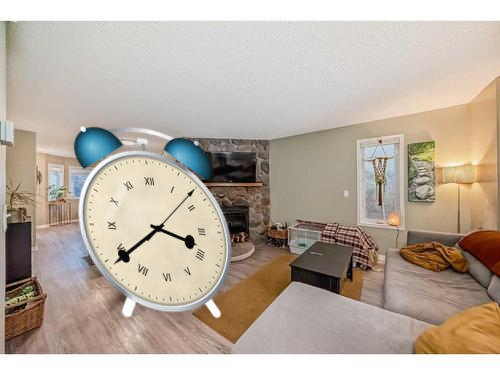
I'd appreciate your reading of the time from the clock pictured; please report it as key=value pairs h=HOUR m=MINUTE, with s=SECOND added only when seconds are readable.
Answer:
h=3 m=39 s=8
